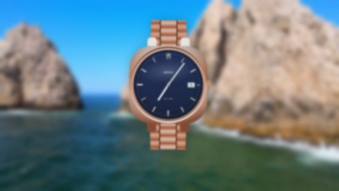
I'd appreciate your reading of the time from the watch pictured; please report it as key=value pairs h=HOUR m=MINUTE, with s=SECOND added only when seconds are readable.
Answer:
h=7 m=6
